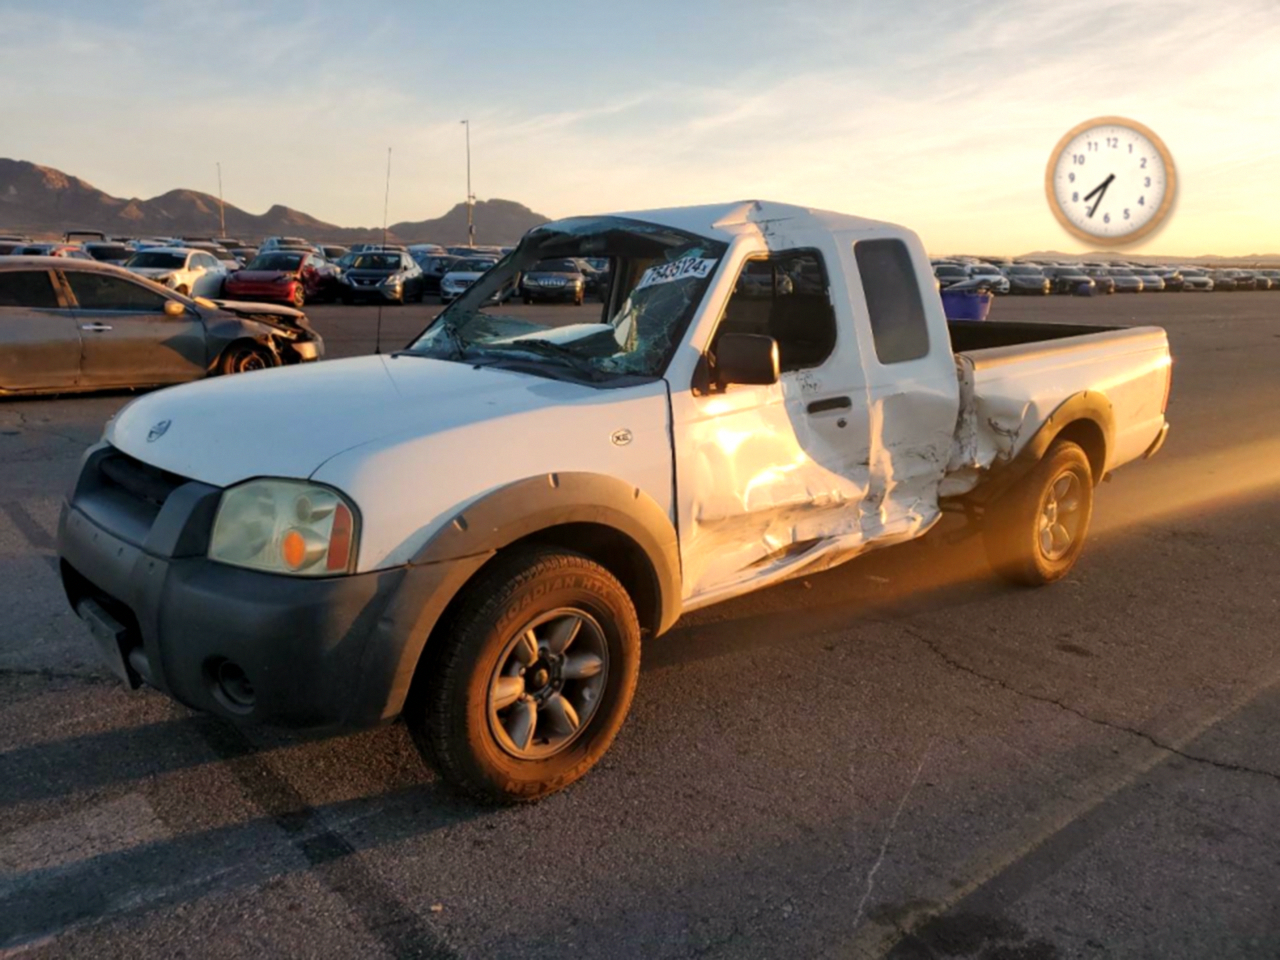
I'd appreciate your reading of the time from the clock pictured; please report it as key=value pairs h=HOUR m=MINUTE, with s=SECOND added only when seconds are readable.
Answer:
h=7 m=34
